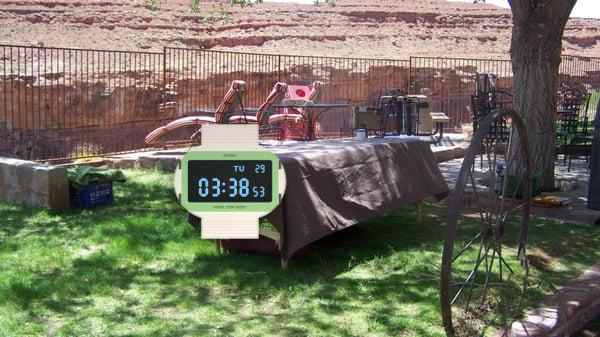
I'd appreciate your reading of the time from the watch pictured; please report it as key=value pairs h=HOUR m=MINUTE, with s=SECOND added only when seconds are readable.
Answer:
h=3 m=38 s=53
